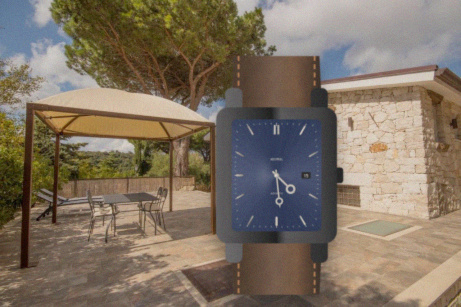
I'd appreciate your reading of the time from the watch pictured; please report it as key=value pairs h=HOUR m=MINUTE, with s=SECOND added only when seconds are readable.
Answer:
h=4 m=29
